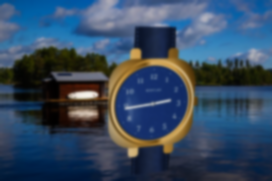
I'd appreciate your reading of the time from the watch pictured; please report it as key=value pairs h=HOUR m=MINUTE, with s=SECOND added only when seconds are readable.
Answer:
h=2 m=44
